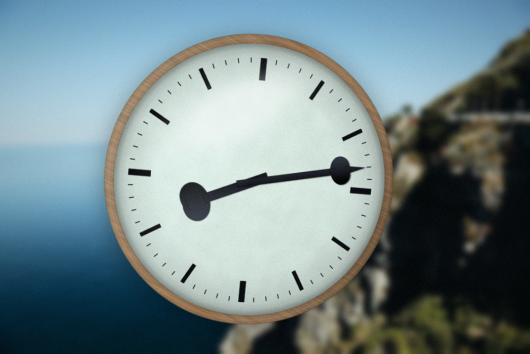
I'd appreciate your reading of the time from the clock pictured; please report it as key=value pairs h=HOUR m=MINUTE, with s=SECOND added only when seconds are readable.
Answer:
h=8 m=13
